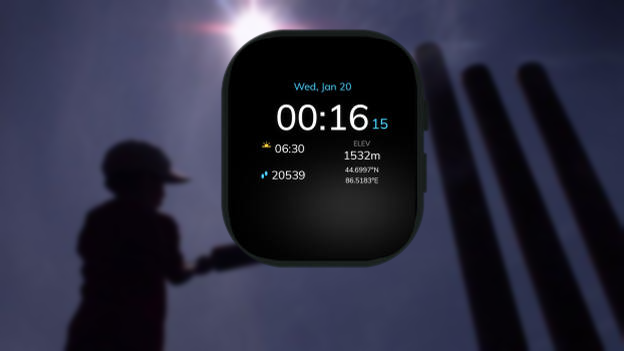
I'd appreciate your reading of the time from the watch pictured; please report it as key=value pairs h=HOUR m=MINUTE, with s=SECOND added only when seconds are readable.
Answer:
h=0 m=16 s=15
